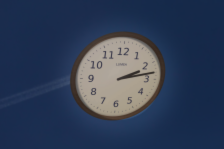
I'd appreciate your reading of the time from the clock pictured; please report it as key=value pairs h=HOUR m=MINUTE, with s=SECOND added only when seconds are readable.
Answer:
h=2 m=13
